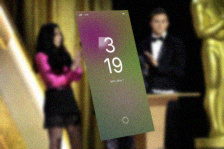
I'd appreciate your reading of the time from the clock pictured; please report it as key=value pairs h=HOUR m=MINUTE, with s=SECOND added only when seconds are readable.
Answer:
h=3 m=19
